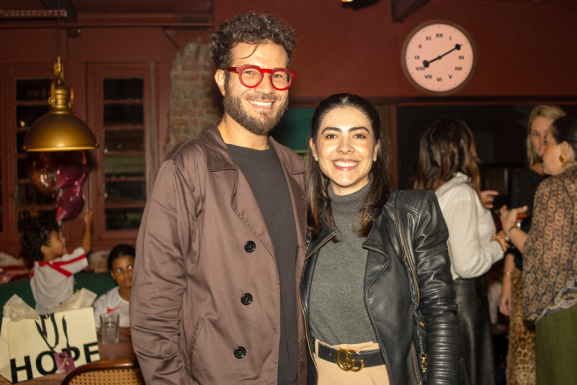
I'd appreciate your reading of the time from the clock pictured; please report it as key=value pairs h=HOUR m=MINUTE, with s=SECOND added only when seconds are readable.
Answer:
h=8 m=10
